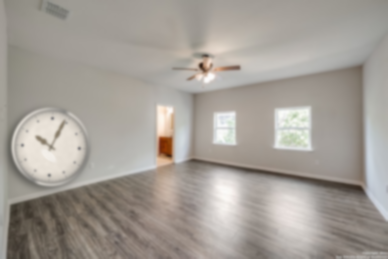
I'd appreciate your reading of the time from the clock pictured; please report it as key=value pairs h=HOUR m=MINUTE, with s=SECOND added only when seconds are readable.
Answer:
h=10 m=4
